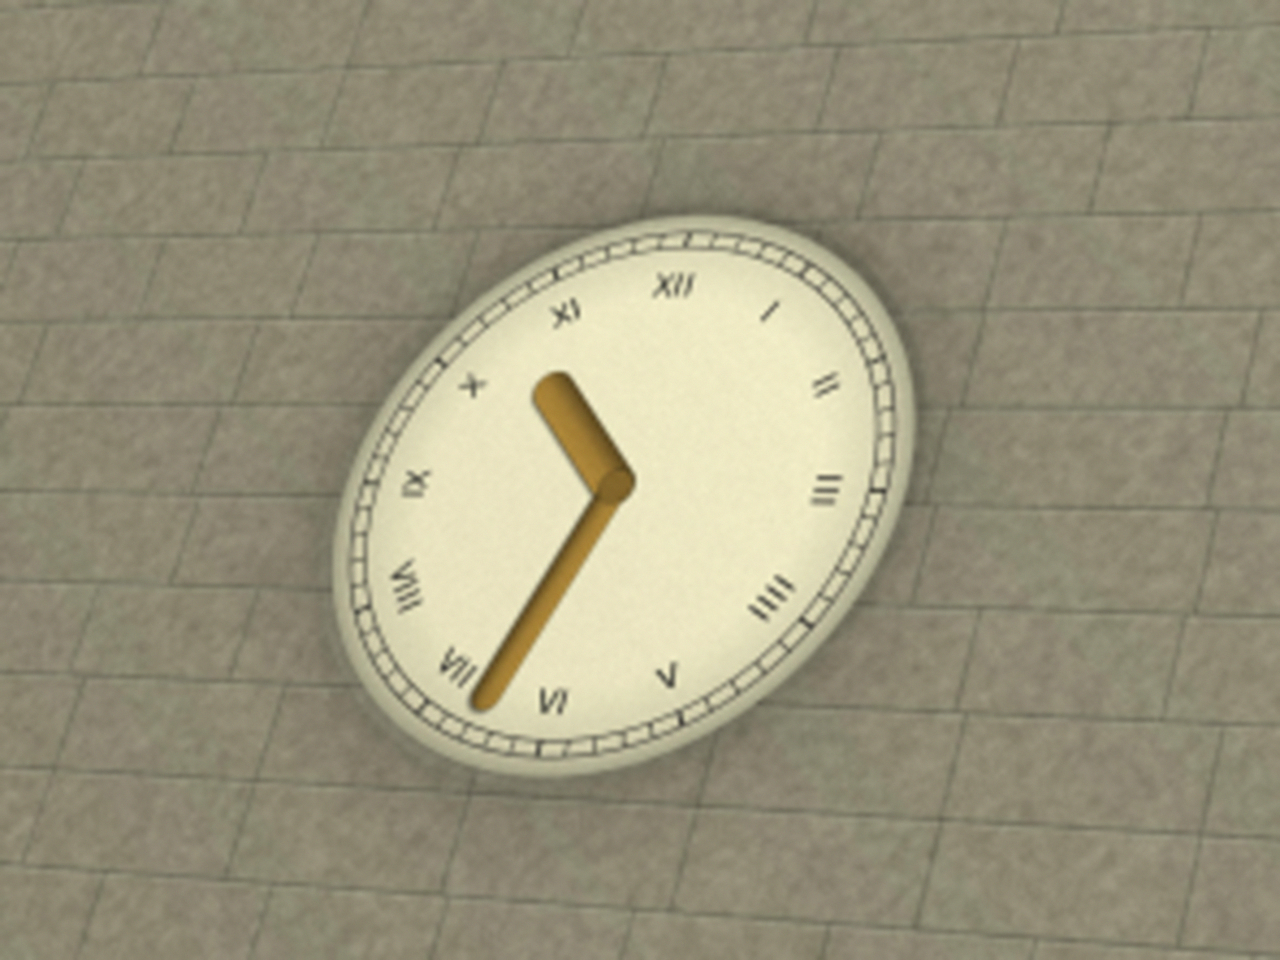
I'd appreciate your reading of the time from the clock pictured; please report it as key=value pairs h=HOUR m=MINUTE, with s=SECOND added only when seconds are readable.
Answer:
h=10 m=33
